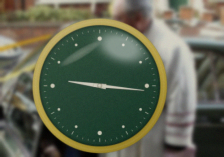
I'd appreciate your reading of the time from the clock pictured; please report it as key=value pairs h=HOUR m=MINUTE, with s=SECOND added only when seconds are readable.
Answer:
h=9 m=16
